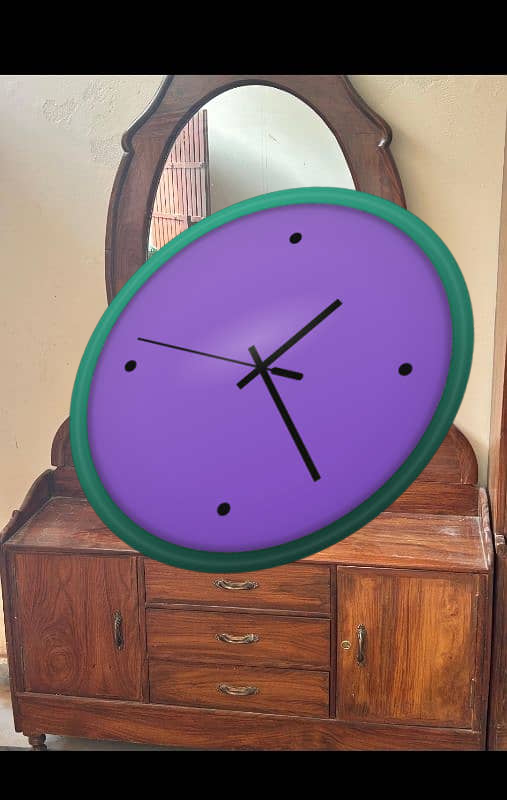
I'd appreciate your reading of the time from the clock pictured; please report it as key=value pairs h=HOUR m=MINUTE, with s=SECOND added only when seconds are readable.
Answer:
h=1 m=23 s=47
